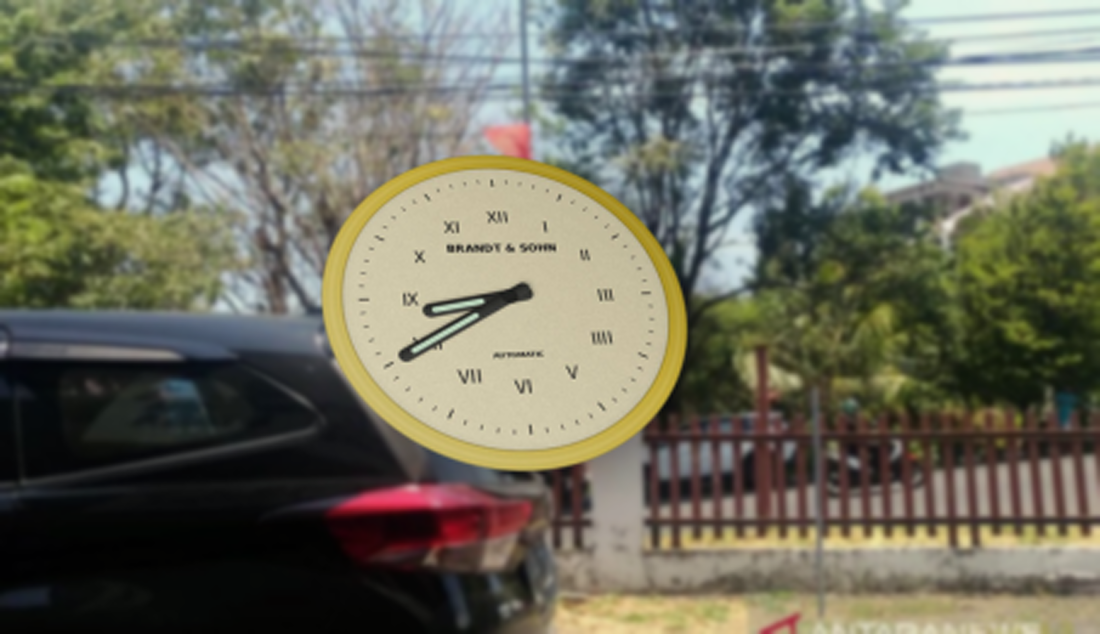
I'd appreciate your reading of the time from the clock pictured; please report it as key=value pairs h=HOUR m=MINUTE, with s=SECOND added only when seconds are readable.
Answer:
h=8 m=40
